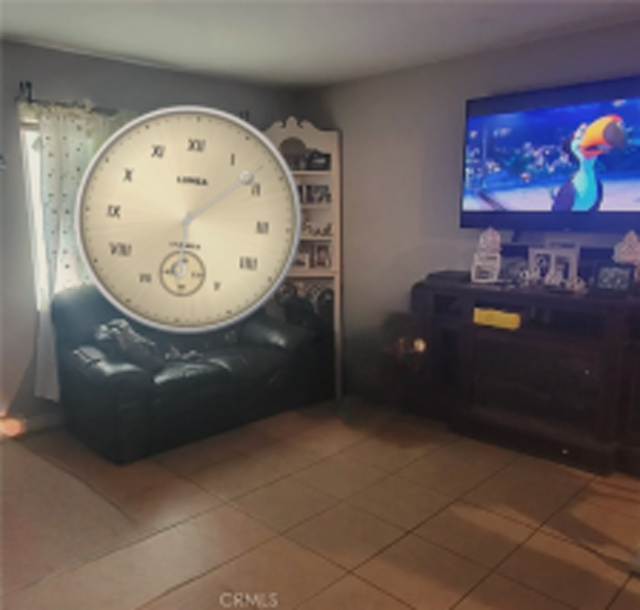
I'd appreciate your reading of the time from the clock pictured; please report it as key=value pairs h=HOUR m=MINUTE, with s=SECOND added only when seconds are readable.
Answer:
h=6 m=8
